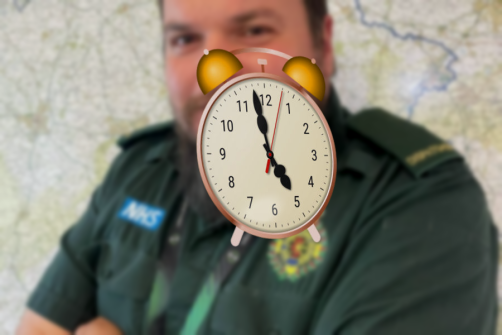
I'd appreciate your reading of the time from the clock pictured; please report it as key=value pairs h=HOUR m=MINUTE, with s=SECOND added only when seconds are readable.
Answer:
h=4 m=58 s=3
